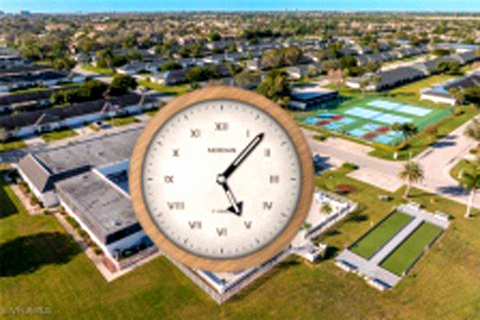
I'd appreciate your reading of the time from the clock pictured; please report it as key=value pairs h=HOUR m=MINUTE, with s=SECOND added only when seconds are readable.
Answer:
h=5 m=7
